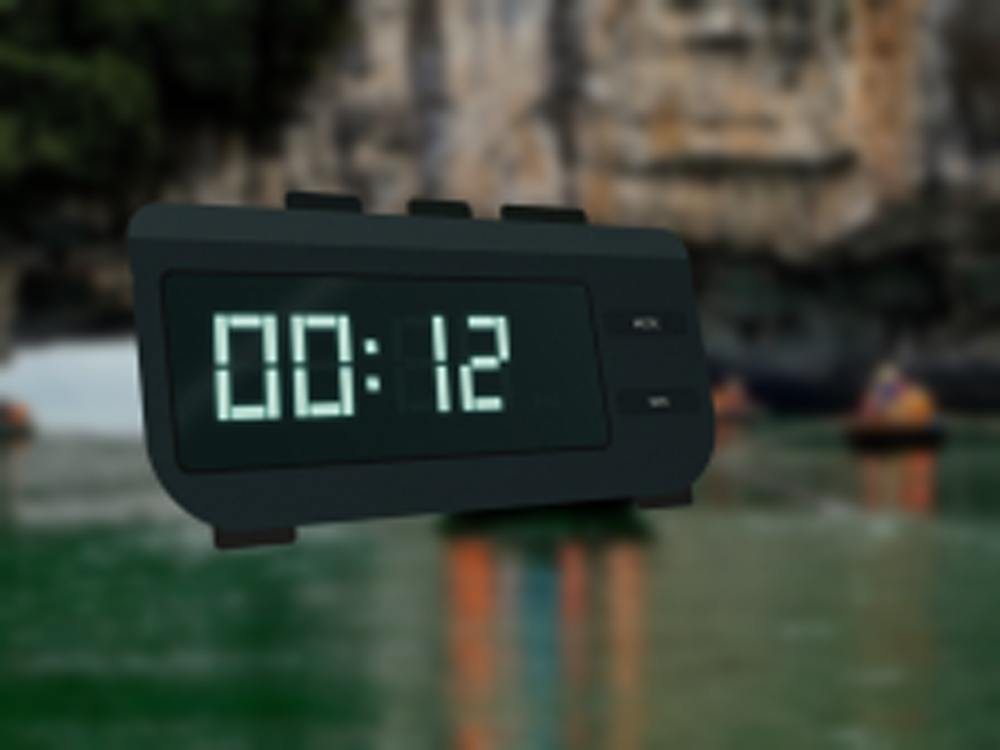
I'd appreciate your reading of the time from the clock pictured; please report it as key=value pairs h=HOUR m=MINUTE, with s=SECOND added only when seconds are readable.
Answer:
h=0 m=12
